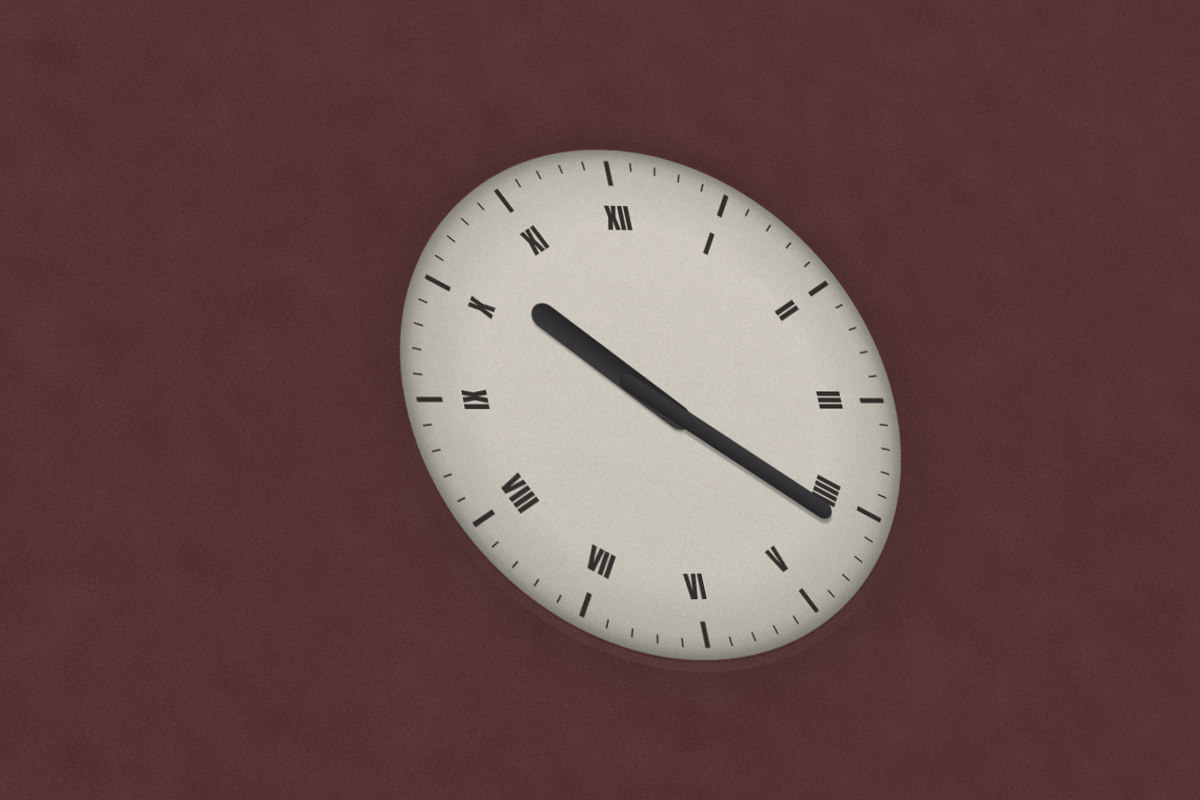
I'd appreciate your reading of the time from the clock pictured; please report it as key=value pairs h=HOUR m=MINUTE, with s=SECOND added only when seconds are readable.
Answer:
h=10 m=21
